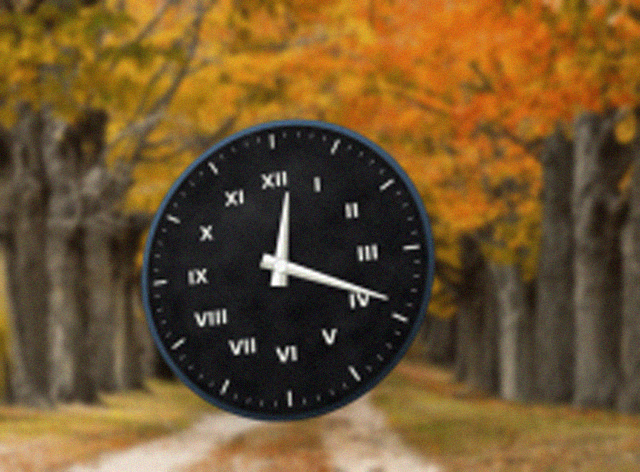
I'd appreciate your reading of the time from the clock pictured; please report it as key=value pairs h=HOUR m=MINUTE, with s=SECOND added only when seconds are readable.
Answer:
h=12 m=19
